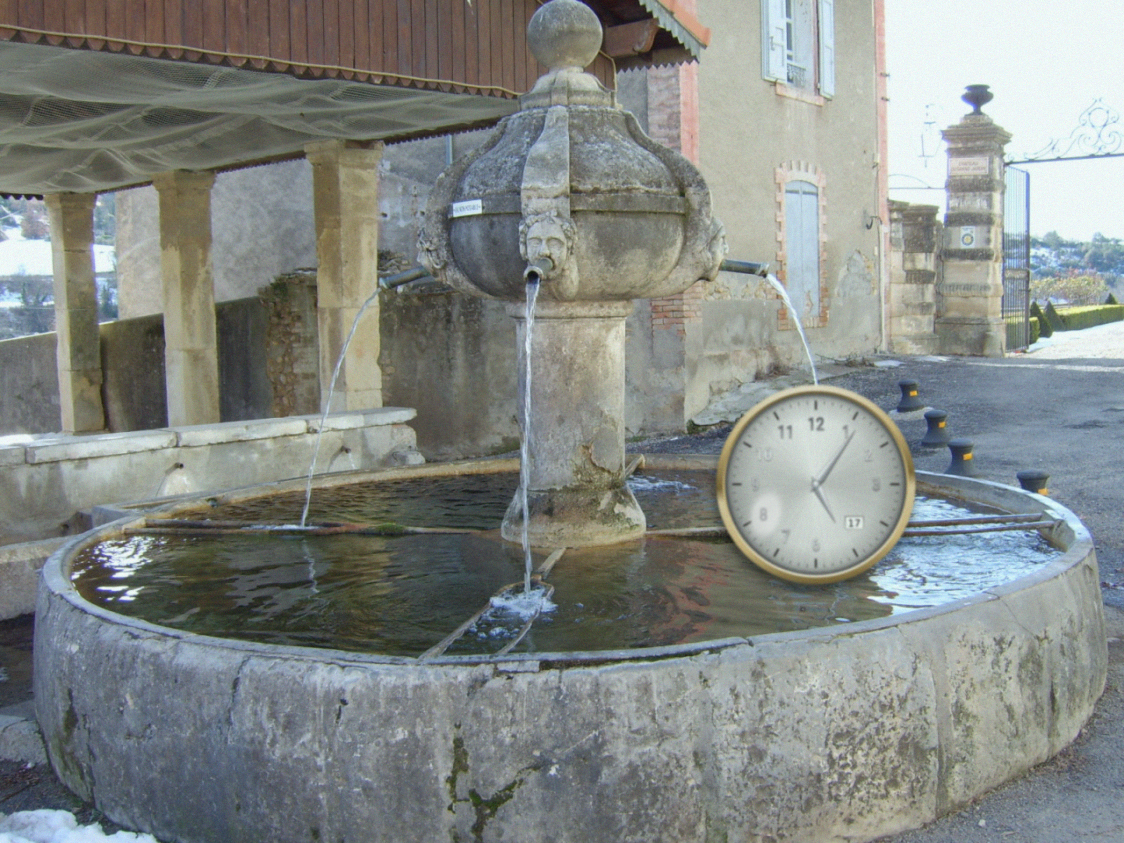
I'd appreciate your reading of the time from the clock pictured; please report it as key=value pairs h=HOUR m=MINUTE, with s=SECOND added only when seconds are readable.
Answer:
h=5 m=6
